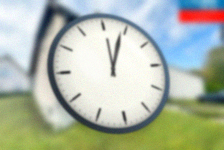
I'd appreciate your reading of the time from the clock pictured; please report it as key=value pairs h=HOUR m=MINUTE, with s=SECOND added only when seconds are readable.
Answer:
h=12 m=4
